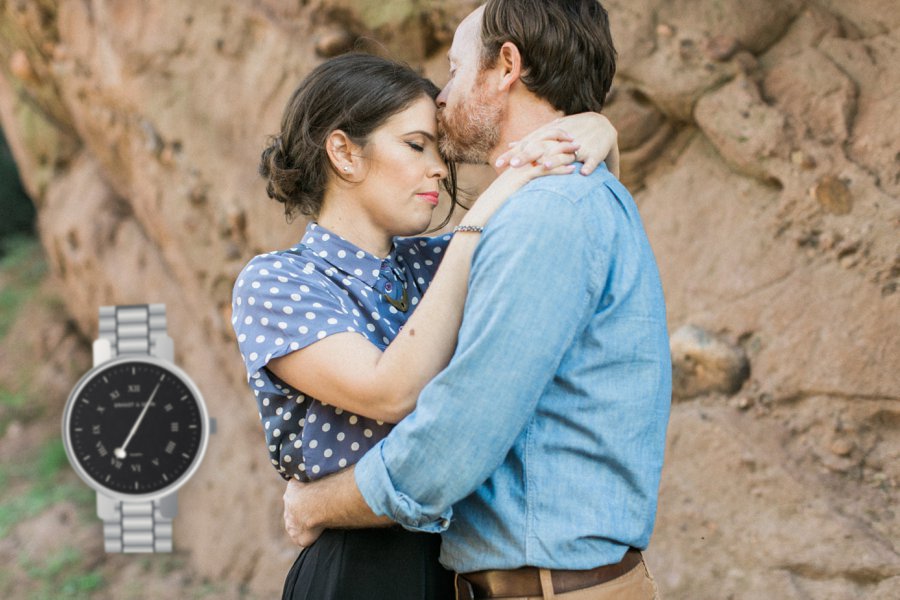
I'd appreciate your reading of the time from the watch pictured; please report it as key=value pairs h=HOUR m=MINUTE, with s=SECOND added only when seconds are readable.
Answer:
h=7 m=5
